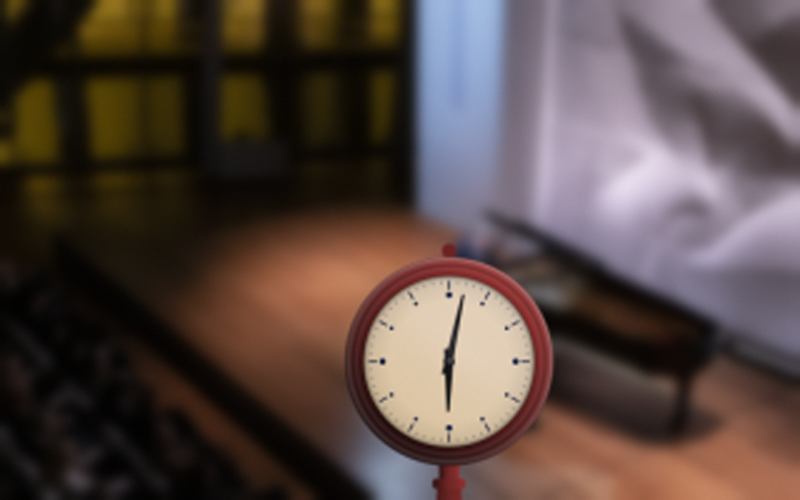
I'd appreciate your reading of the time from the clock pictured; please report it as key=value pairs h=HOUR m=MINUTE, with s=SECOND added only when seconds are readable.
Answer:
h=6 m=2
